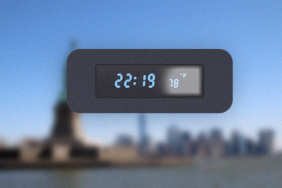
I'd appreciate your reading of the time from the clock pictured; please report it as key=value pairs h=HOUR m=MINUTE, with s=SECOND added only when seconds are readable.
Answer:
h=22 m=19
